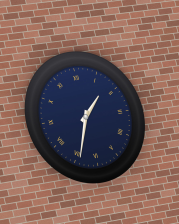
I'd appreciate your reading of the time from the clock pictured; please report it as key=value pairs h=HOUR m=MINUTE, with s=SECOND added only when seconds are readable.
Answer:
h=1 m=34
